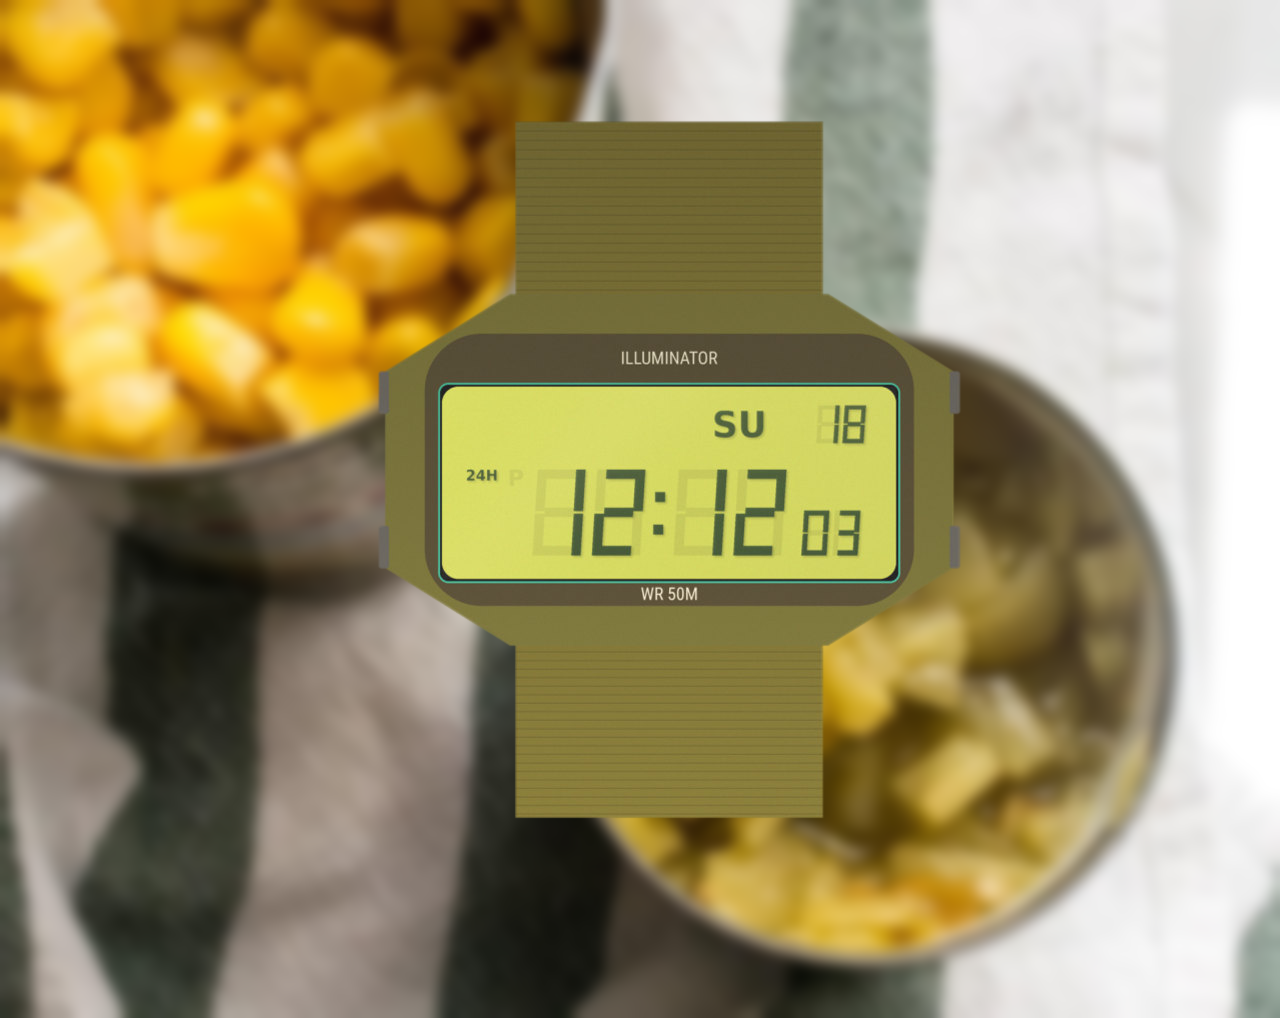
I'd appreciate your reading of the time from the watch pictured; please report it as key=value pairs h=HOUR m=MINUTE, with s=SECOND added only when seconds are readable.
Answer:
h=12 m=12 s=3
